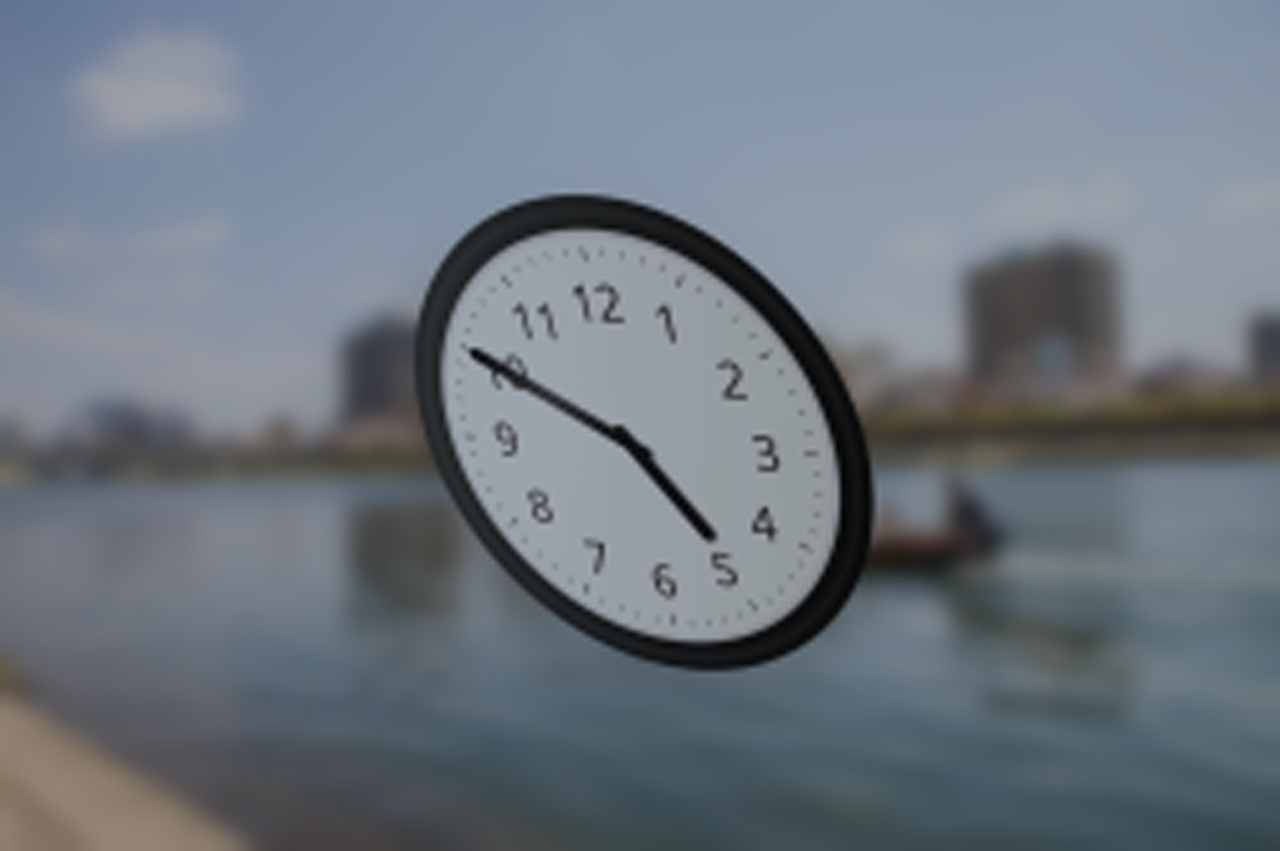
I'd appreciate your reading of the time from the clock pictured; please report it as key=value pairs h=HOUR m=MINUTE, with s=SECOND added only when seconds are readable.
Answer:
h=4 m=50
